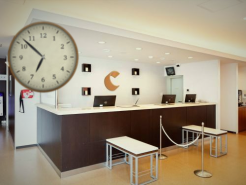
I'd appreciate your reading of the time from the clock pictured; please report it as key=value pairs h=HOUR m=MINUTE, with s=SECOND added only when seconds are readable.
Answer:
h=6 m=52
